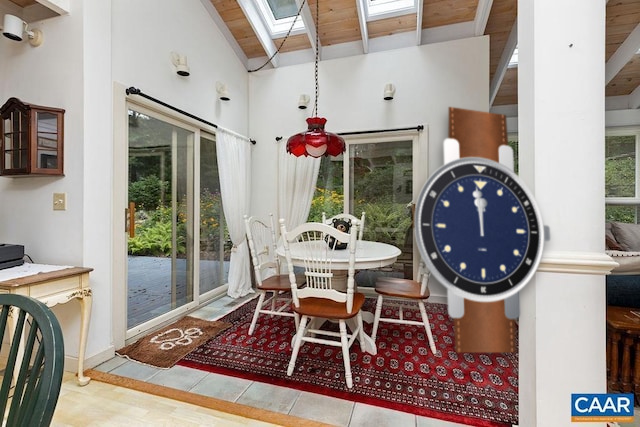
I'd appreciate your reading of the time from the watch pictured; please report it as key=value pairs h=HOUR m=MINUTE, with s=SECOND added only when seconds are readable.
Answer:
h=11 m=59
